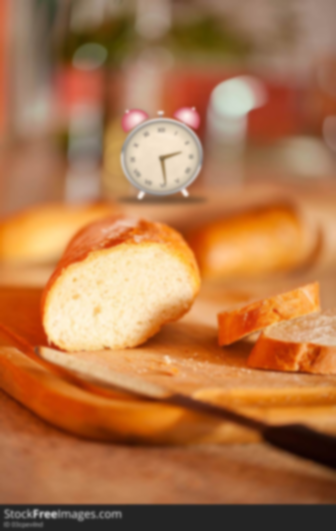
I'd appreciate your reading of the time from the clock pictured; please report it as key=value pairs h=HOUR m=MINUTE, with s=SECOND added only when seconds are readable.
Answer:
h=2 m=29
